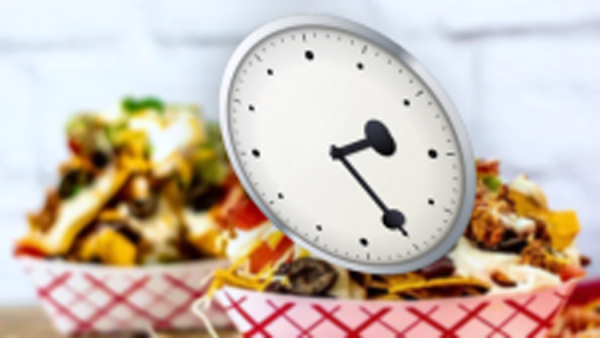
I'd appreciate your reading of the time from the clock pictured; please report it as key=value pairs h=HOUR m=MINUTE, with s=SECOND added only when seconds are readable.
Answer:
h=2 m=25
